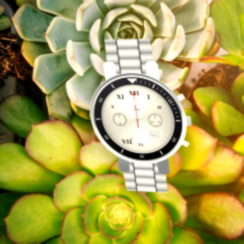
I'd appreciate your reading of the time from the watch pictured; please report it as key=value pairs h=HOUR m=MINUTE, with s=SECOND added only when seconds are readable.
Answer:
h=11 m=33
